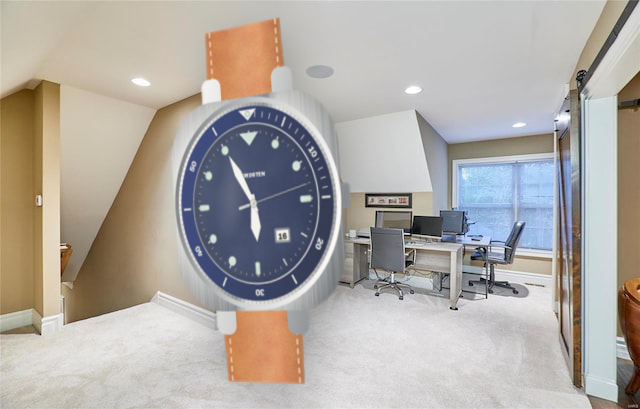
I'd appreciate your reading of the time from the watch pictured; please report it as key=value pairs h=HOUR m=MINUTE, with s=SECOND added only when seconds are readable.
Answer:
h=5 m=55 s=13
